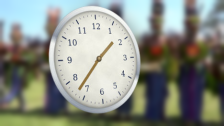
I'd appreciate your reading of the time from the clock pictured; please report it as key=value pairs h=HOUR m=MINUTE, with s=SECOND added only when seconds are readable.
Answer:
h=1 m=37
